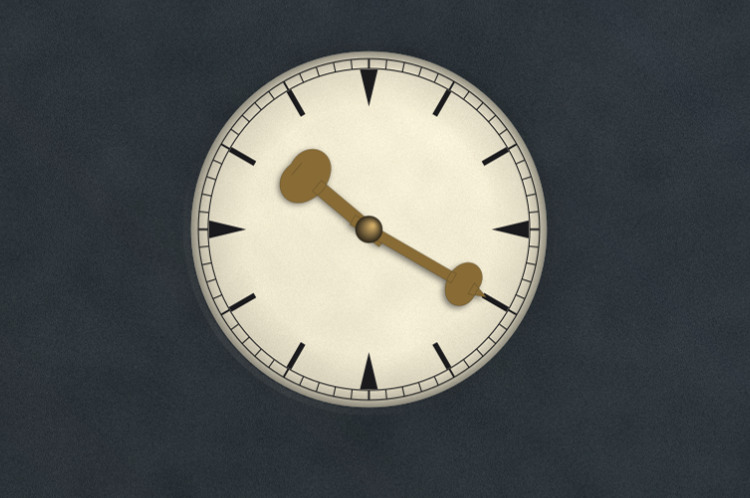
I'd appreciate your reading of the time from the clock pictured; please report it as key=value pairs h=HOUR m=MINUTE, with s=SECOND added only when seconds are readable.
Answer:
h=10 m=20
